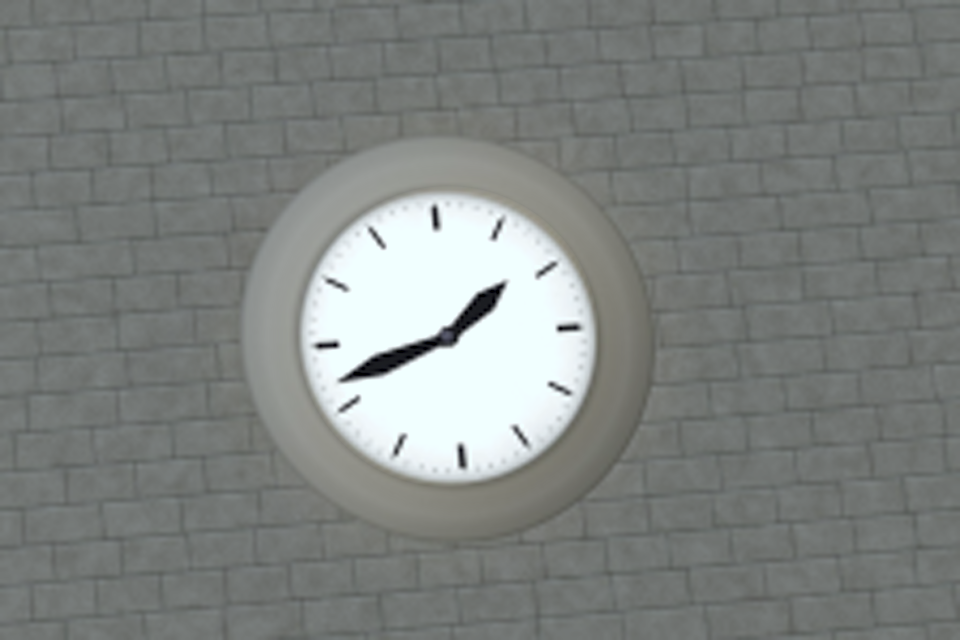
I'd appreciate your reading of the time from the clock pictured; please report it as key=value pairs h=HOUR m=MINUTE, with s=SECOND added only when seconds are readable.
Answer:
h=1 m=42
